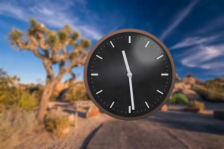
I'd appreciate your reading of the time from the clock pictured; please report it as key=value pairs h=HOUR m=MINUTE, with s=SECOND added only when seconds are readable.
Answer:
h=11 m=29
